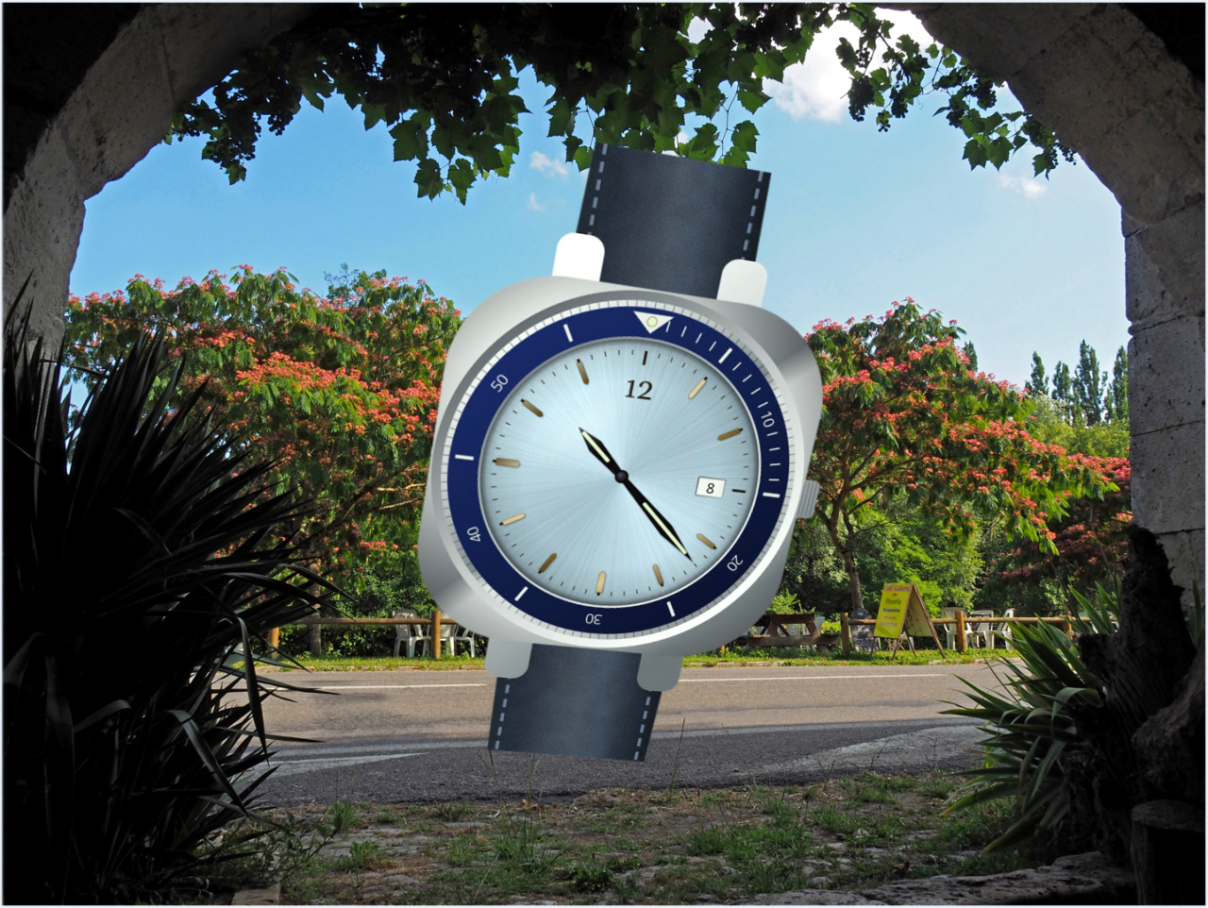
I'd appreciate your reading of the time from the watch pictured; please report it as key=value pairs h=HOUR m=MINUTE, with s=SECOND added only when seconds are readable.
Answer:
h=10 m=22
